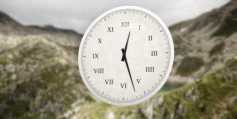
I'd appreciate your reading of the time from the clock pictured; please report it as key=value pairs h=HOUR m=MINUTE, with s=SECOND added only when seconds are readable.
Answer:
h=12 m=27
